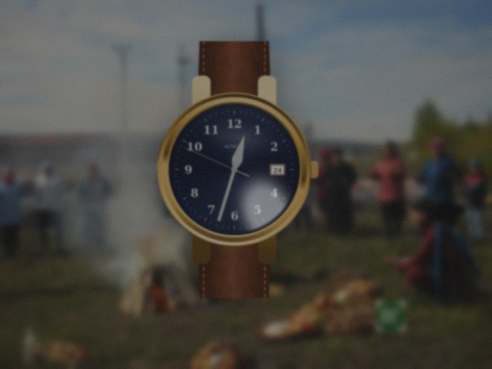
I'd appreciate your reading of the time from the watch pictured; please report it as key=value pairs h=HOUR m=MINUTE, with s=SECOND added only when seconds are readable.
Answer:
h=12 m=32 s=49
